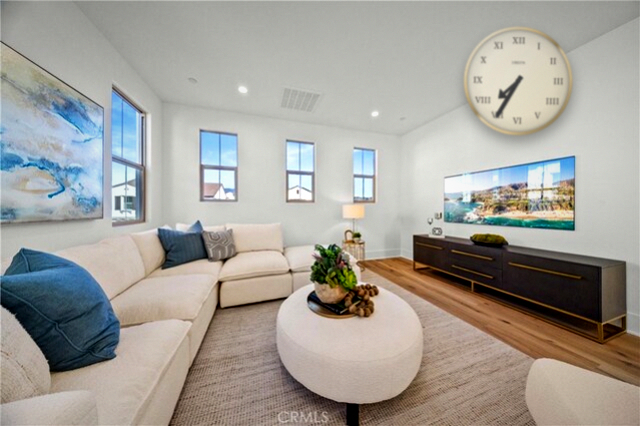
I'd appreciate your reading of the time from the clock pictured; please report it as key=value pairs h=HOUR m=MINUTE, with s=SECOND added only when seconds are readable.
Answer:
h=7 m=35
